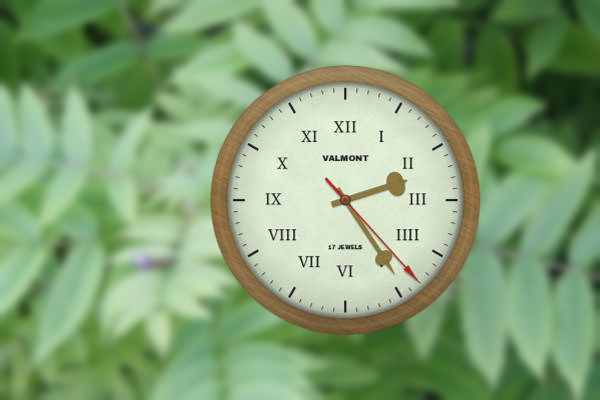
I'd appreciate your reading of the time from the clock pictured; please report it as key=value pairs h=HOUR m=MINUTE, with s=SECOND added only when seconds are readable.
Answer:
h=2 m=24 s=23
